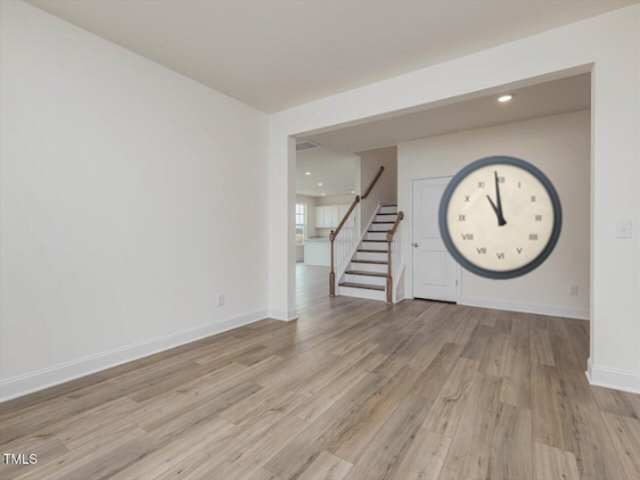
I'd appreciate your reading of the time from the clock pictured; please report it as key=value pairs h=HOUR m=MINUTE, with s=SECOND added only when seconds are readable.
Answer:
h=10 m=59
